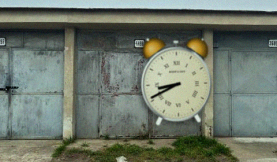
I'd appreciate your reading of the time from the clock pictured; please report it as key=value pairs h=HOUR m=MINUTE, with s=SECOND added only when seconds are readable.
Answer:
h=8 m=41
